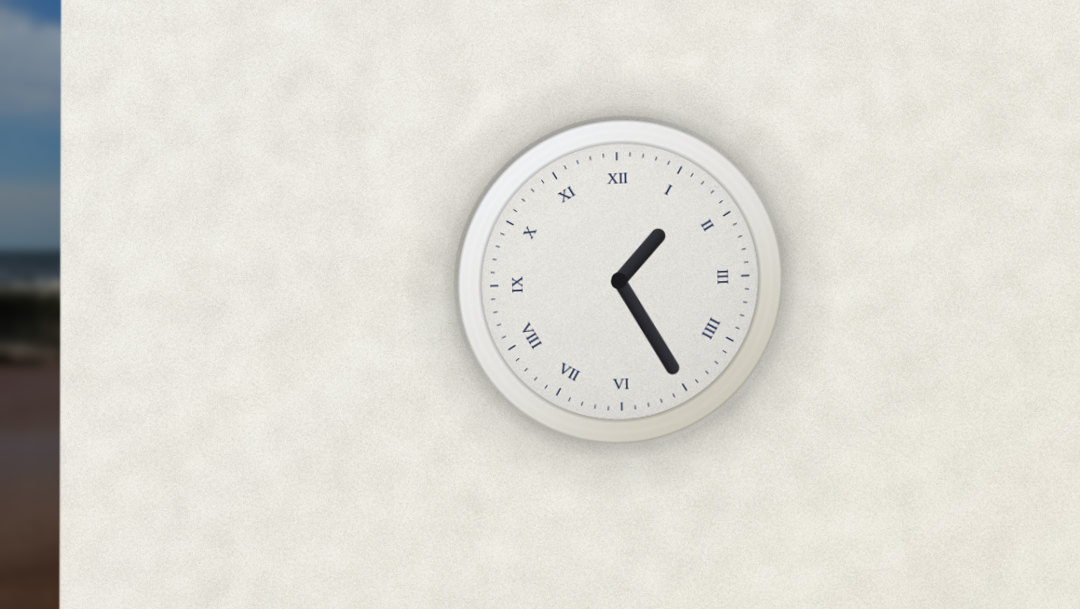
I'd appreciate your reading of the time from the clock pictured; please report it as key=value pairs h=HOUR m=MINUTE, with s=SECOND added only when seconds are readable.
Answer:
h=1 m=25
